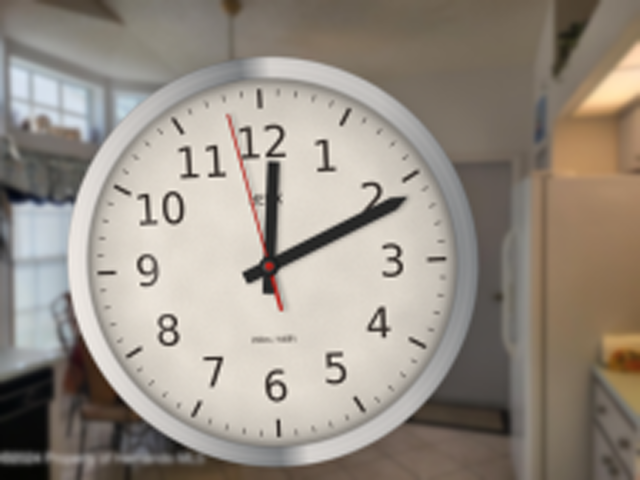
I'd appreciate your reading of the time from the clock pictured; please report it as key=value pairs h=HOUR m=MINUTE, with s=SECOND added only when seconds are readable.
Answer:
h=12 m=10 s=58
